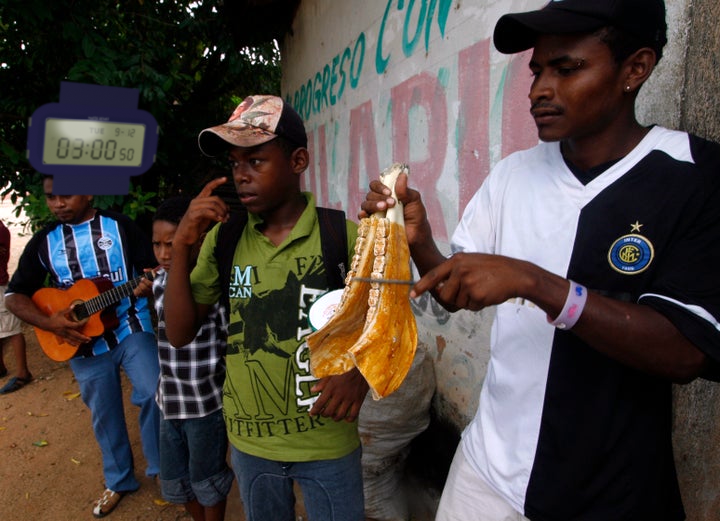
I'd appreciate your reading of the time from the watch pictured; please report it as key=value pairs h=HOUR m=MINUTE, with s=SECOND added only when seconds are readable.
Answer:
h=3 m=0 s=50
